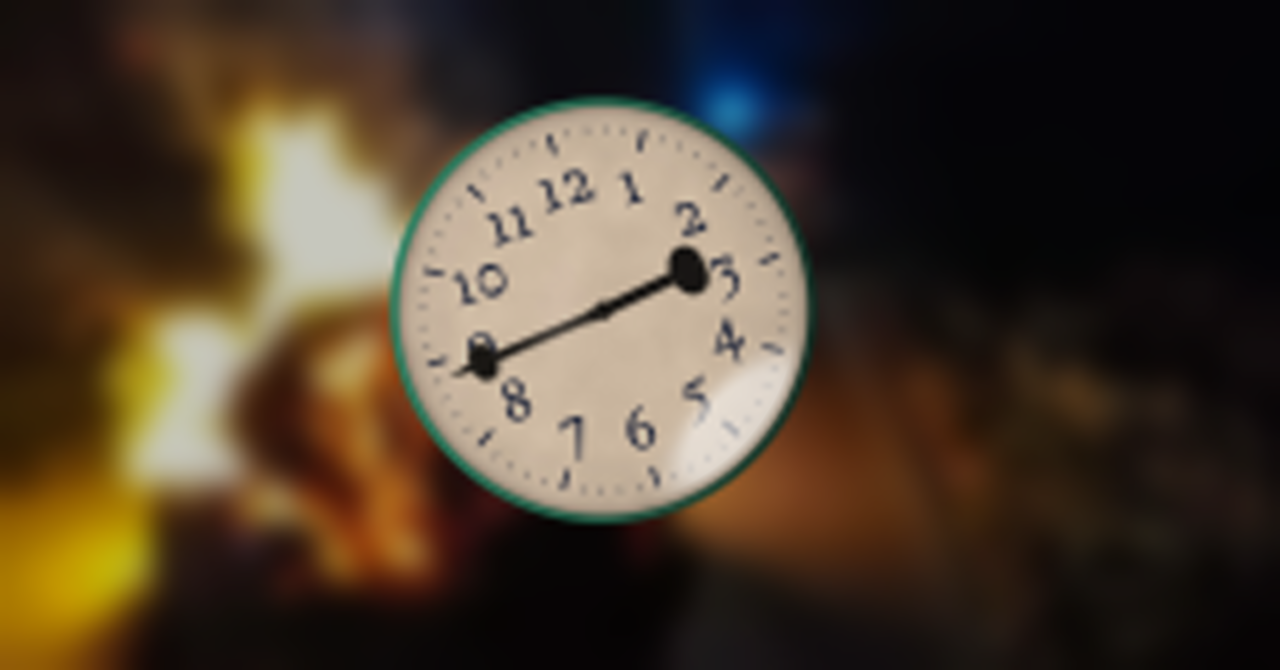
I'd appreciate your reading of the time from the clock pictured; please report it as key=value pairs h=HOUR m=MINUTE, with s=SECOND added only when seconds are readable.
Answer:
h=2 m=44
